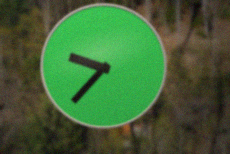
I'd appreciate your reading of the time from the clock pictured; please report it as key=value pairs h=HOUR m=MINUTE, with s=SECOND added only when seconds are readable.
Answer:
h=9 m=37
